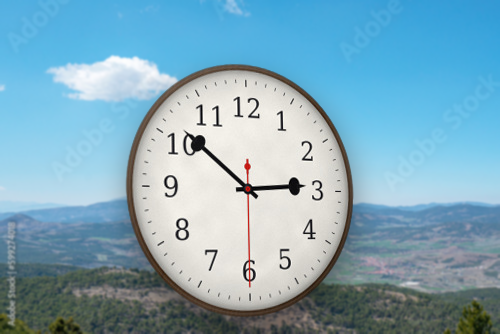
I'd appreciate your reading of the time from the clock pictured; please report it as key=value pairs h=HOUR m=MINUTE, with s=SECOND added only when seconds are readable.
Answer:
h=2 m=51 s=30
